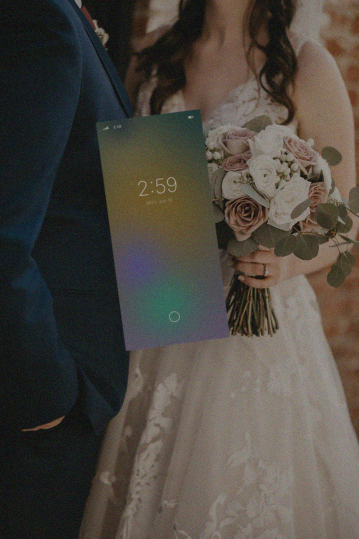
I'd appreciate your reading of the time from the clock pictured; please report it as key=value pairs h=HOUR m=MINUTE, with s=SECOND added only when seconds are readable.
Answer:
h=2 m=59
